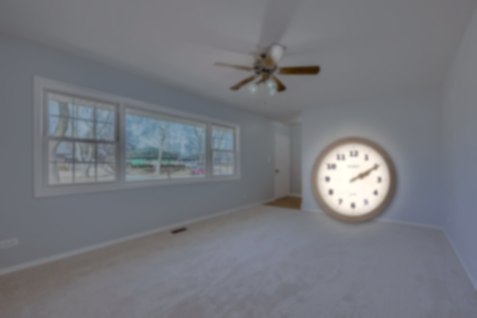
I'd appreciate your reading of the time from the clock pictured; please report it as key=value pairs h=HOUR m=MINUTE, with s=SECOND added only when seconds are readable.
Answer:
h=2 m=10
